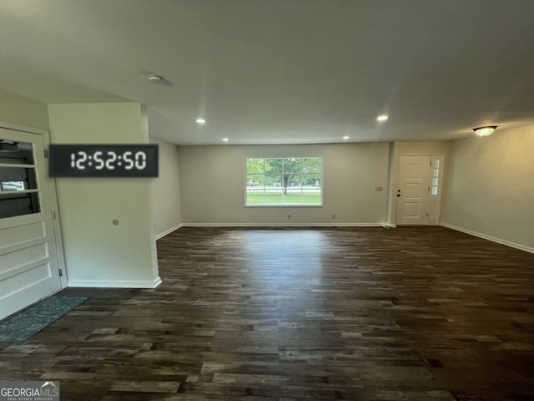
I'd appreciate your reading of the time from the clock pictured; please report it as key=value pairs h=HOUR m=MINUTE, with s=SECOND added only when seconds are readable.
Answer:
h=12 m=52 s=50
